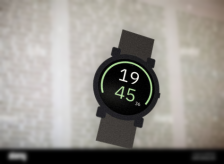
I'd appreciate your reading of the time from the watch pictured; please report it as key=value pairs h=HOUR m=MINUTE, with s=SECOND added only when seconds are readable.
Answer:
h=19 m=45
